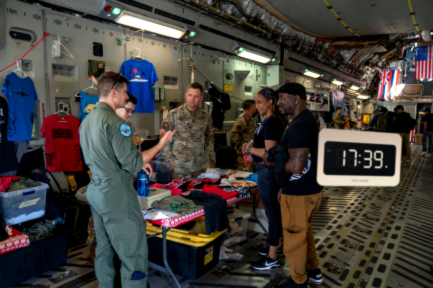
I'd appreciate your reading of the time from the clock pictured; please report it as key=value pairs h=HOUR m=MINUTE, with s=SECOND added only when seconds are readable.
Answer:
h=17 m=39
